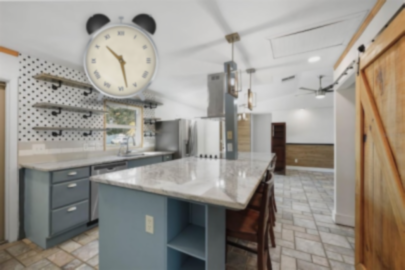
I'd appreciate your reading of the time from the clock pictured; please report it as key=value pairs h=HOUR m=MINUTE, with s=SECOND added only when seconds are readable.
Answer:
h=10 m=28
